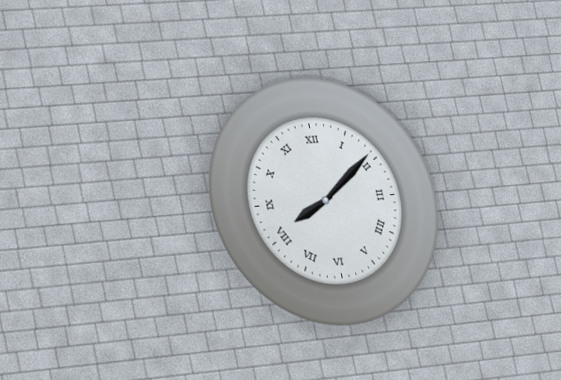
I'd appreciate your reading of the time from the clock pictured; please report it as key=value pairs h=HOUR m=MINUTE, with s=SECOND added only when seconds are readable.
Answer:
h=8 m=9
